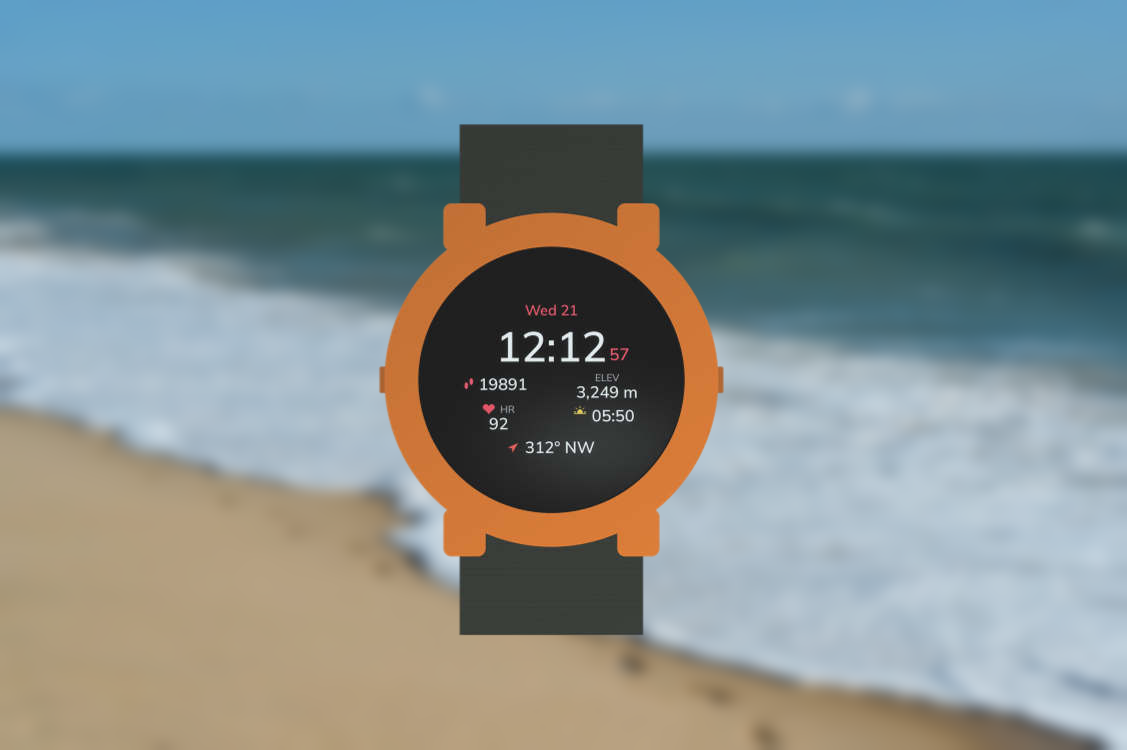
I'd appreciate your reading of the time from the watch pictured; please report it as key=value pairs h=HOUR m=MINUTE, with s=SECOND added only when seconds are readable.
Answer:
h=12 m=12 s=57
